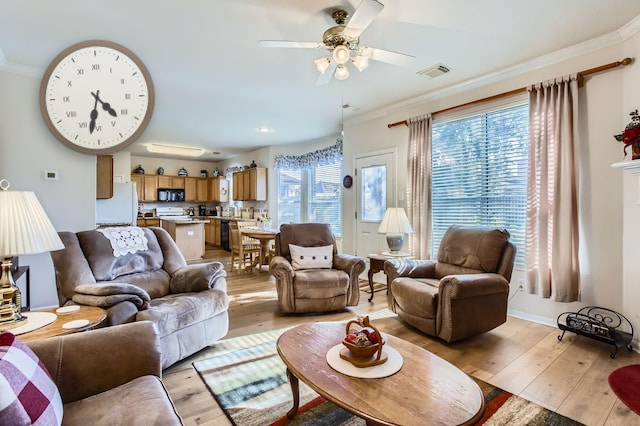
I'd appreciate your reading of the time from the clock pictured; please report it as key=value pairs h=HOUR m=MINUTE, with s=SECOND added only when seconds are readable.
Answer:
h=4 m=32
